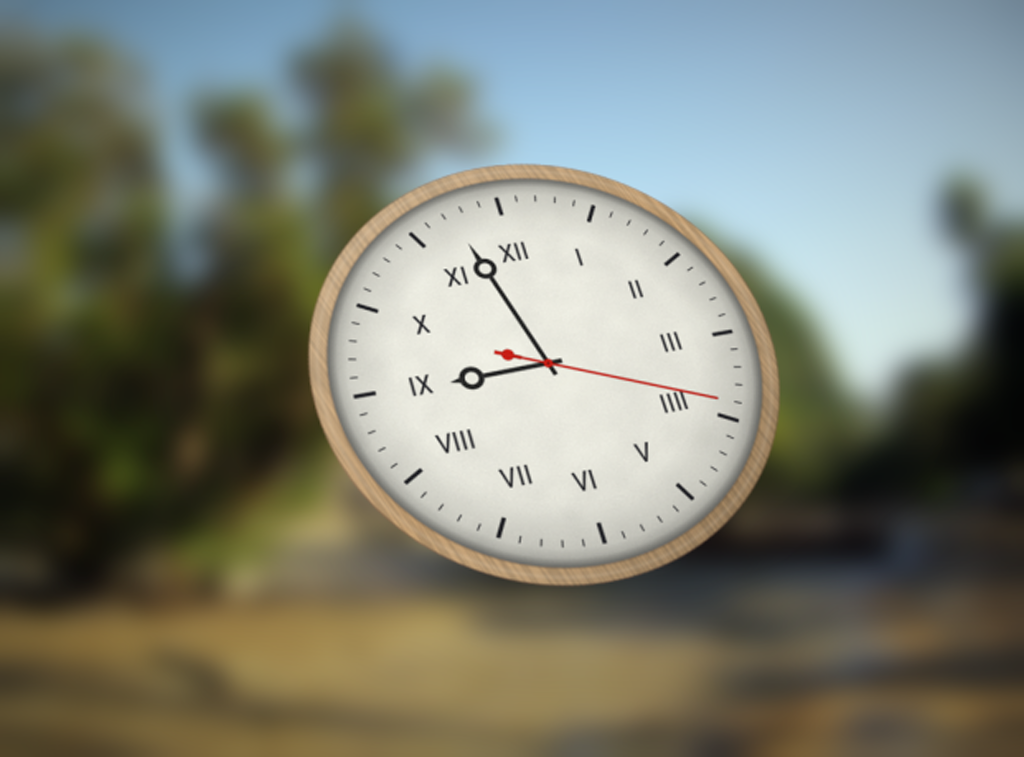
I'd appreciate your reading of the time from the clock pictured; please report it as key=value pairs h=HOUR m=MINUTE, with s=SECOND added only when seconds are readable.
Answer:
h=8 m=57 s=19
